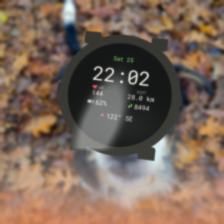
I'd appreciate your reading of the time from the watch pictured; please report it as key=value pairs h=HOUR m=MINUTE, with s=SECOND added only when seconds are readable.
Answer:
h=22 m=2
